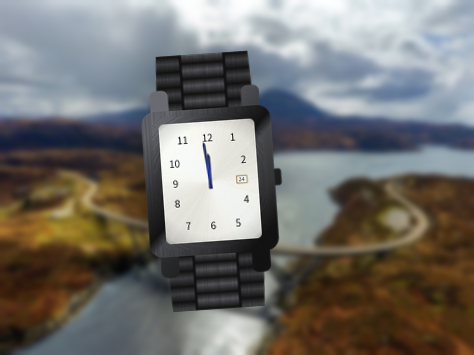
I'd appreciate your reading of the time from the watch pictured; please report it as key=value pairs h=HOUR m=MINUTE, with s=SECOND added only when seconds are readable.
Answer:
h=11 m=59
